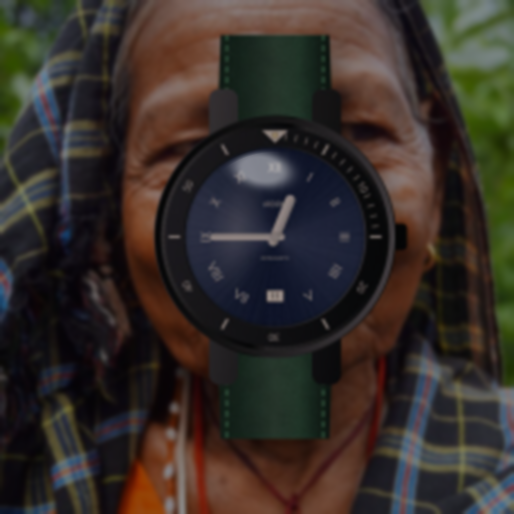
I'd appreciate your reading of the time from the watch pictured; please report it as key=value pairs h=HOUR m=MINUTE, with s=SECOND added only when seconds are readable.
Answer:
h=12 m=45
